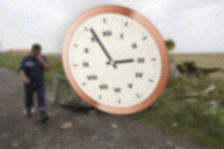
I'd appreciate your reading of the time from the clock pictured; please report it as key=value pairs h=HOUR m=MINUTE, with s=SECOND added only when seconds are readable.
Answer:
h=2 m=56
